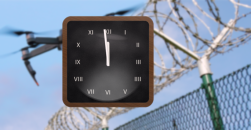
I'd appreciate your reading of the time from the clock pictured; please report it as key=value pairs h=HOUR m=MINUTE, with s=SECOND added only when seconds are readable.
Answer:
h=11 m=59
